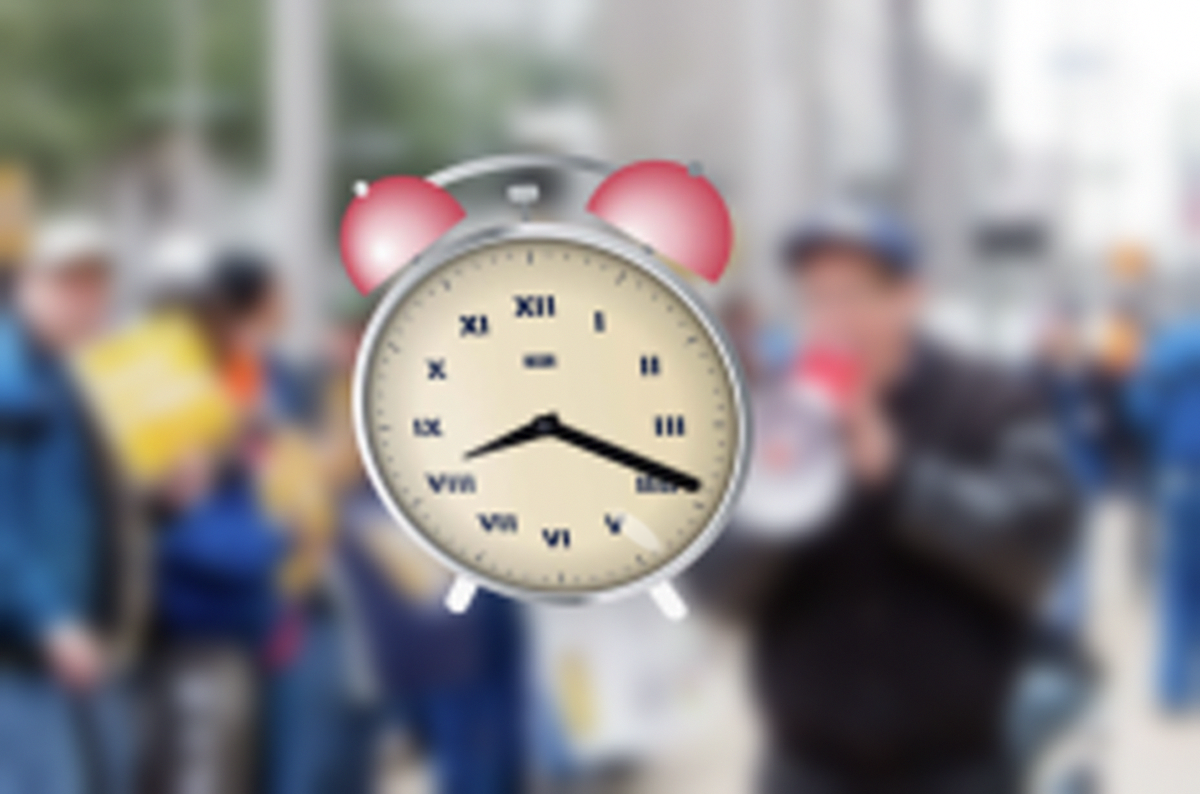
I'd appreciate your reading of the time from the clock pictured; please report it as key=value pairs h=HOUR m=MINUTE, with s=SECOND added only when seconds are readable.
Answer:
h=8 m=19
